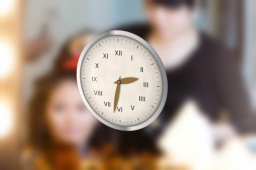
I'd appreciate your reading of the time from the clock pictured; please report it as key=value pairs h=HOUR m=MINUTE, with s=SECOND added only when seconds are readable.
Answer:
h=2 m=32
